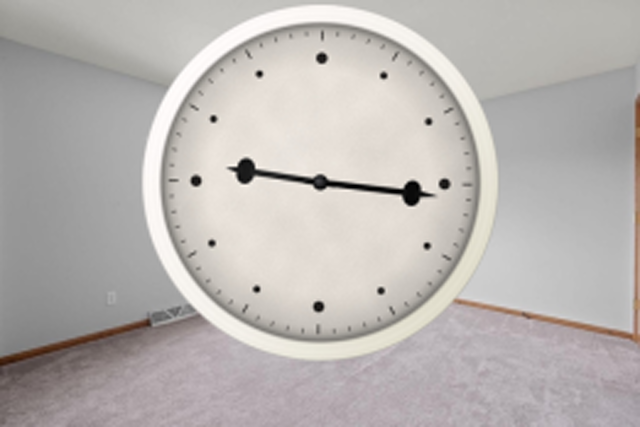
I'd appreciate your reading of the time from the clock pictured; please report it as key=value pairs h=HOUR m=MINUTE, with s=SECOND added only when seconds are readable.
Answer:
h=9 m=16
